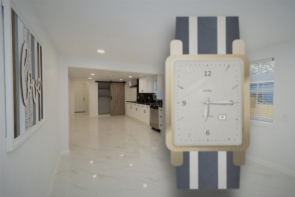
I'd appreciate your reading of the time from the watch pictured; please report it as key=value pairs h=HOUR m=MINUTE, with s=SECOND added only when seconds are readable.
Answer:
h=6 m=15
